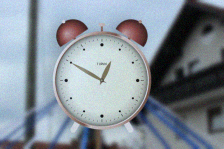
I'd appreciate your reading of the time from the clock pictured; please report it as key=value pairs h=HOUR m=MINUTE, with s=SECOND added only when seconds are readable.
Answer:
h=12 m=50
